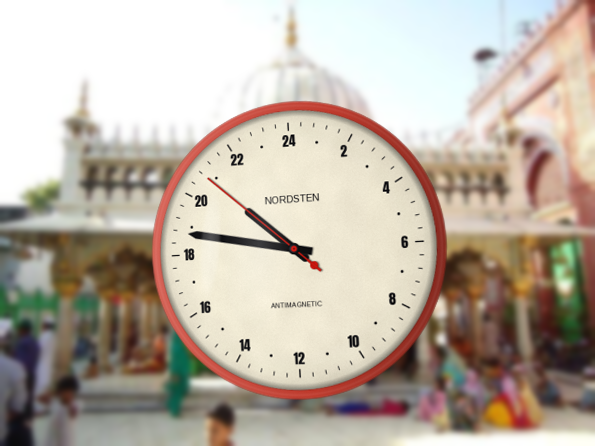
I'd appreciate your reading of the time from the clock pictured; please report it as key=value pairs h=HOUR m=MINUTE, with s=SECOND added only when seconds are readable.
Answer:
h=20 m=46 s=52
